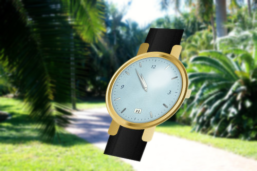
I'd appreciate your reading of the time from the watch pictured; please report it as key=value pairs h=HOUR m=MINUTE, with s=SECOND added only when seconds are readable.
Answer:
h=10 m=53
